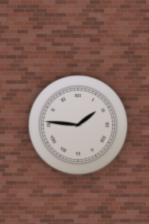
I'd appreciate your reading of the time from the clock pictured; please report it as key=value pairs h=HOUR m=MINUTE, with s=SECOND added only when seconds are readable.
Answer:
h=1 m=46
